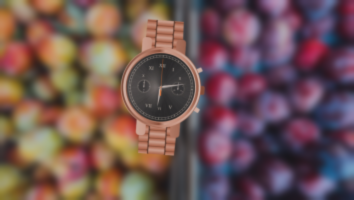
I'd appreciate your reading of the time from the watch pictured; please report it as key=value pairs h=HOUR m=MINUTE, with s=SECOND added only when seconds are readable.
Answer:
h=6 m=13
